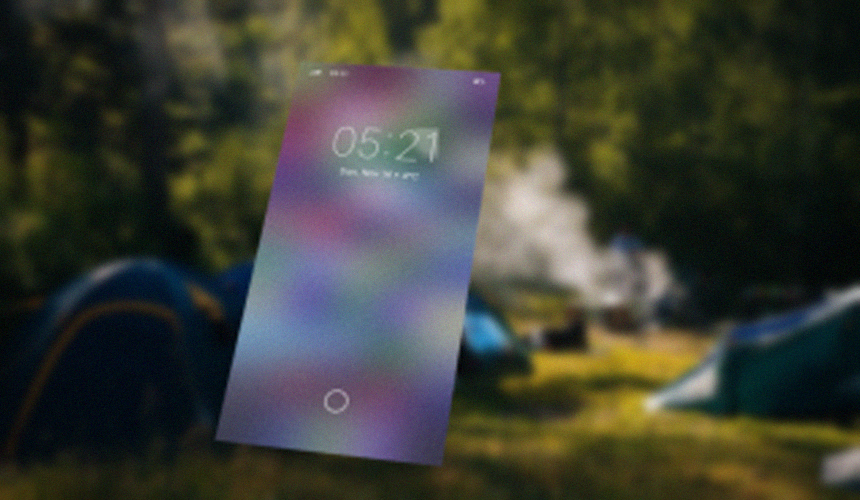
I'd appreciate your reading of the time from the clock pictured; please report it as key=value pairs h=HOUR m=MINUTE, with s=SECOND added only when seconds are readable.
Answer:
h=5 m=21
